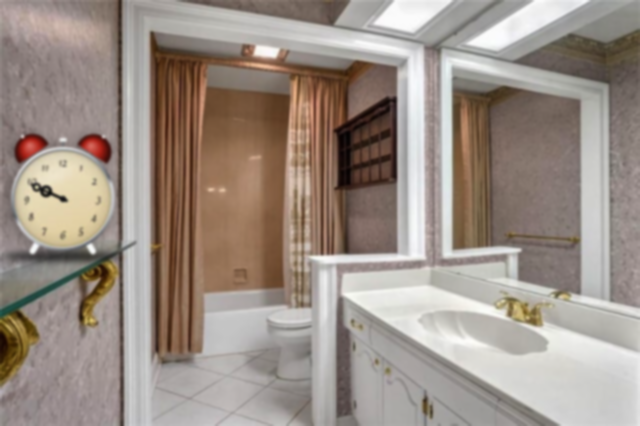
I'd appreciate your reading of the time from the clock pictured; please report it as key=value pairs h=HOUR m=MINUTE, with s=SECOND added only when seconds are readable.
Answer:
h=9 m=49
